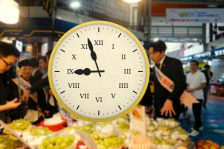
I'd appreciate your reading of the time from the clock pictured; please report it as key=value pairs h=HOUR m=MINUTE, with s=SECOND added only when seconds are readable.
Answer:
h=8 m=57
